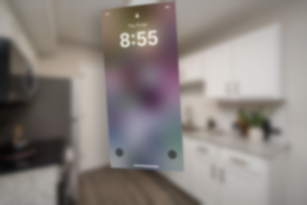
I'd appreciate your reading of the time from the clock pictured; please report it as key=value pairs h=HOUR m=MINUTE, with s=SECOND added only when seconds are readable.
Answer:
h=8 m=55
